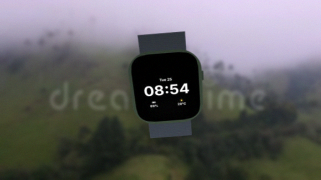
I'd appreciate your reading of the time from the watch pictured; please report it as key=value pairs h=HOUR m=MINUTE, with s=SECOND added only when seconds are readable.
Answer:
h=8 m=54
